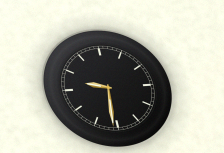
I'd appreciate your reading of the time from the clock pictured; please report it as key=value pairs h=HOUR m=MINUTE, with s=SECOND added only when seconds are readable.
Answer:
h=9 m=31
